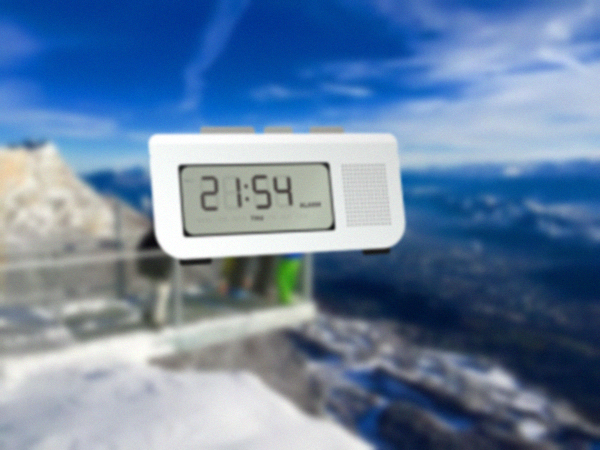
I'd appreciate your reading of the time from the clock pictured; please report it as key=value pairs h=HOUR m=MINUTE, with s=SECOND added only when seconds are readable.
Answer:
h=21 m=54
